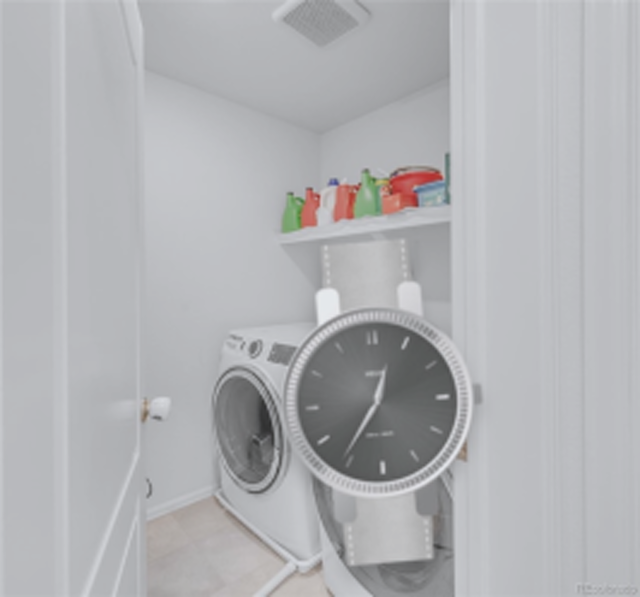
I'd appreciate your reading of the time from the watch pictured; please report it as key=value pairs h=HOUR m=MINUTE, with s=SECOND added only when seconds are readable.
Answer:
h=12 m=36
